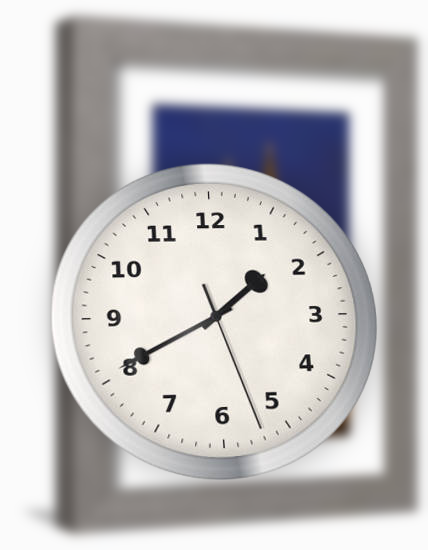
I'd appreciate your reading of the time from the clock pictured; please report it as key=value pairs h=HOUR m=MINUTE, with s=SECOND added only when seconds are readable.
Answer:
h=1 m=40 s=27
